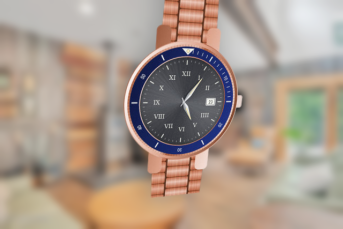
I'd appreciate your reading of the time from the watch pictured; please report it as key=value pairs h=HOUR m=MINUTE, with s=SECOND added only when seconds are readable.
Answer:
h=5 m=6
